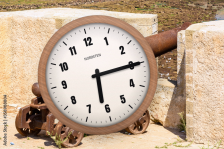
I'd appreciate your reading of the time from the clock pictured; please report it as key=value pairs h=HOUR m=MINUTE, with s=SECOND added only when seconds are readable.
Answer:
h=6 m=15
